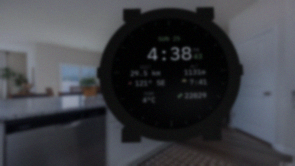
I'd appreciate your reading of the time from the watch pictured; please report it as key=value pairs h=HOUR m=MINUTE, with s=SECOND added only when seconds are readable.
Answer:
h=4 m=38
